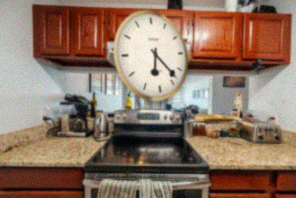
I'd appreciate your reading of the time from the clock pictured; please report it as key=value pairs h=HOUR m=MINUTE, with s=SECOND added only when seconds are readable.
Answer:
h=6 m=23
